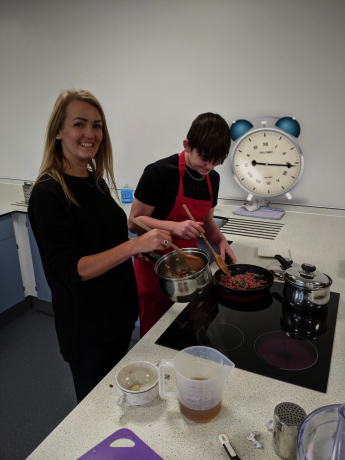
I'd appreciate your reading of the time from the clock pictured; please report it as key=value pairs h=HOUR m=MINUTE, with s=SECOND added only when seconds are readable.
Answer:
h=9 m=16
